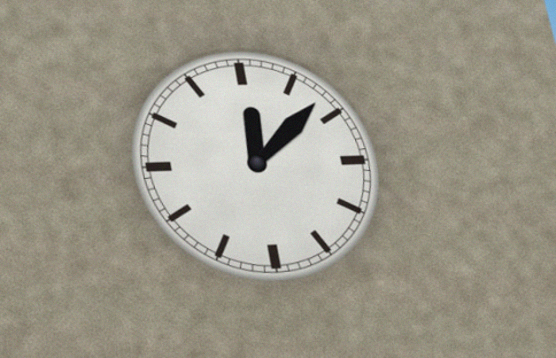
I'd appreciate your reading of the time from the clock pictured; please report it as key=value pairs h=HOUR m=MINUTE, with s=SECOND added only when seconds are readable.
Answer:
h=12 m=8
